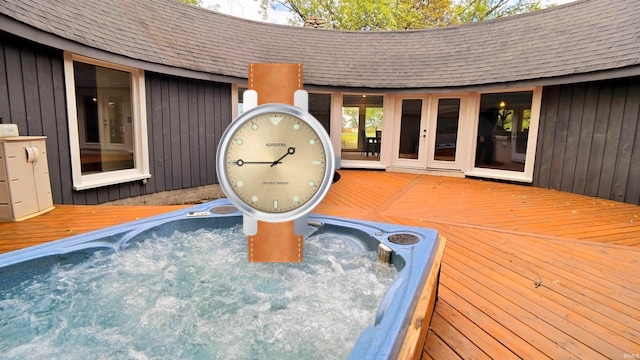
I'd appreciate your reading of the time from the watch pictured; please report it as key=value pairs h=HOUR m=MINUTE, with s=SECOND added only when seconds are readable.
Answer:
h=1 m=45
